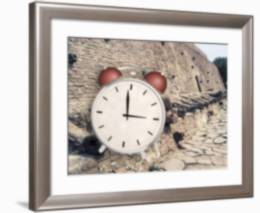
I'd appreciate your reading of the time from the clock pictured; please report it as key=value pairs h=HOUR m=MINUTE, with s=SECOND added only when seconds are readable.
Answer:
h=2 m=59
